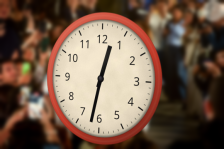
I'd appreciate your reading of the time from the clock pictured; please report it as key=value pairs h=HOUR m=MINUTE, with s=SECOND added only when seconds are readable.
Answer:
h=12 m=32
